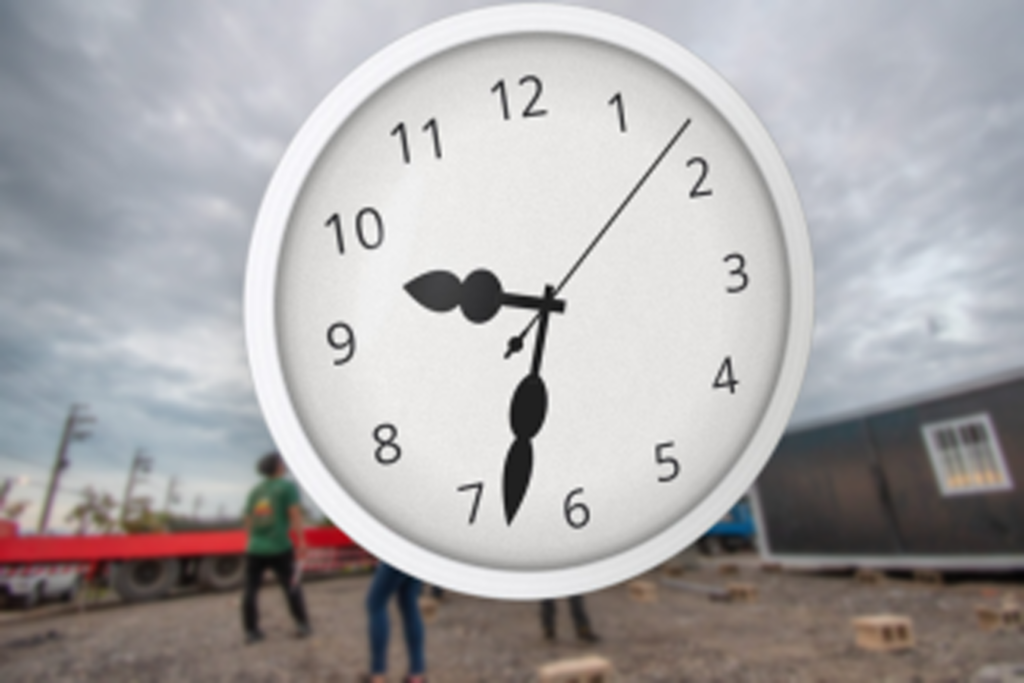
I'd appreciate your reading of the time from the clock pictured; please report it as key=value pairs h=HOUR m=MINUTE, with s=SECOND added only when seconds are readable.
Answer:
h=9 m=33 s=8
